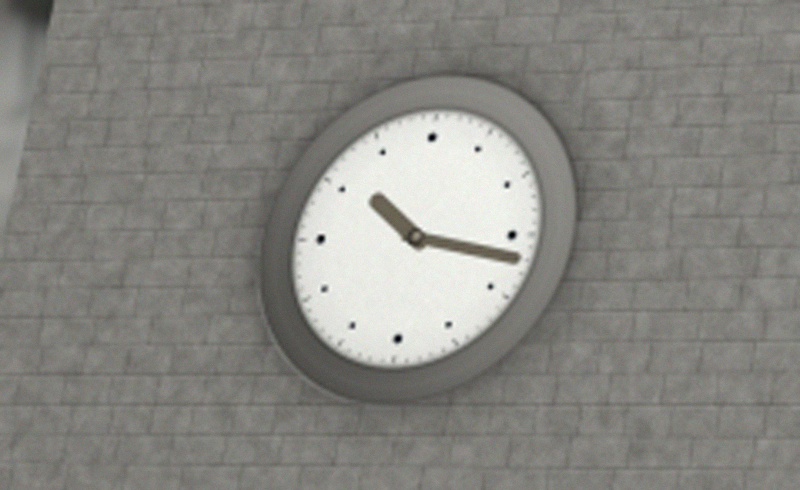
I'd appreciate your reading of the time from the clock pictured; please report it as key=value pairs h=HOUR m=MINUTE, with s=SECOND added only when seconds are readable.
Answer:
h=10 m=17
